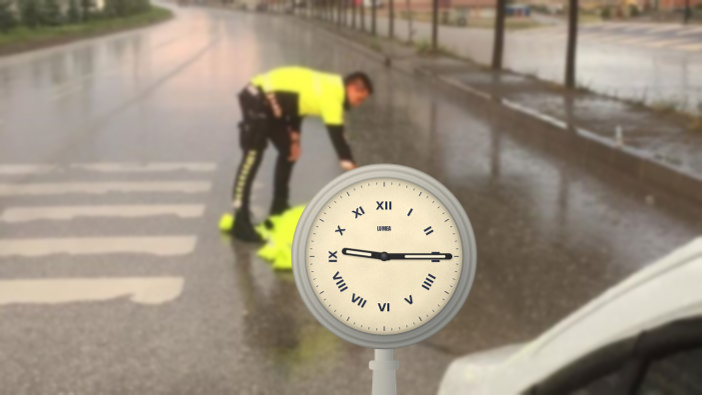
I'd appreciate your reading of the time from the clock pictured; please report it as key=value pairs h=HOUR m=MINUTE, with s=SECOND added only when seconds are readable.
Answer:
h=9 m=15
